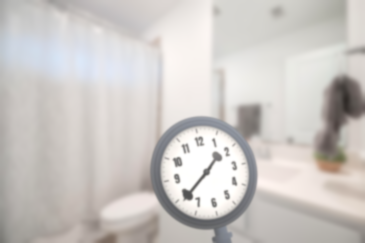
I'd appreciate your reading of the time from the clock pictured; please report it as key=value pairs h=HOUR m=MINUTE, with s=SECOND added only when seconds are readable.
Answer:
h=1 m=39
